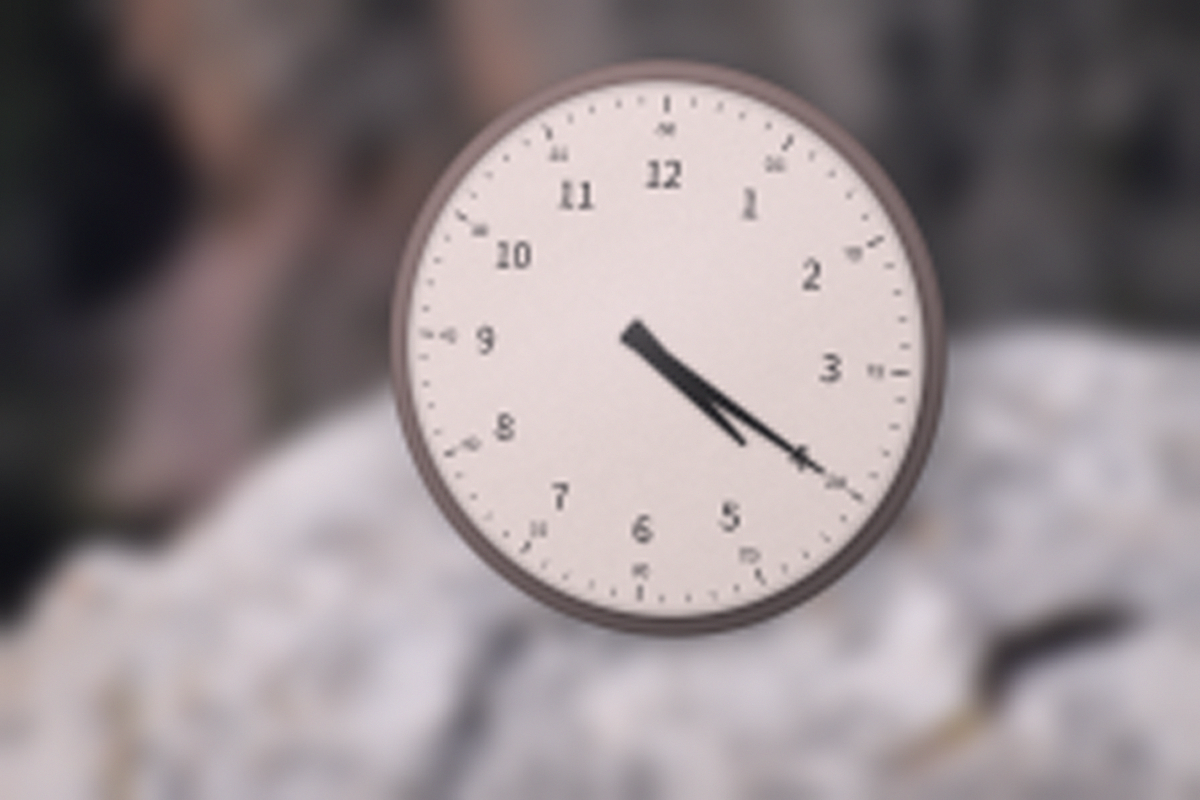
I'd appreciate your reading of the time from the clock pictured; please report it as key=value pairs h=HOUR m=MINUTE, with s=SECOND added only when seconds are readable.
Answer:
h=4 m=20
